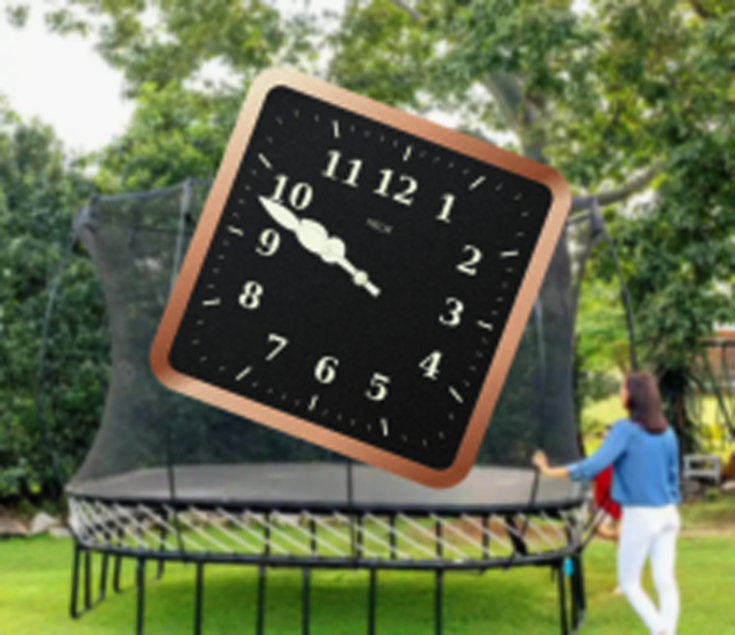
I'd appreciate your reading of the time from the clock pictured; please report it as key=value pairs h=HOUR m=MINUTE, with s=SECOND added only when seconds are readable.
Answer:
h=9 m=48
